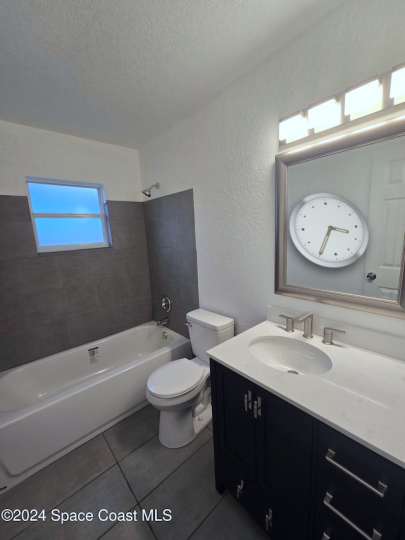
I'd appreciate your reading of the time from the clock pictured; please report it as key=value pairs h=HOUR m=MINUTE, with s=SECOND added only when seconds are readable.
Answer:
h=3 m=35
